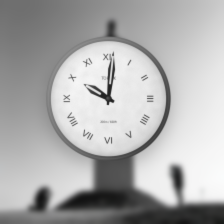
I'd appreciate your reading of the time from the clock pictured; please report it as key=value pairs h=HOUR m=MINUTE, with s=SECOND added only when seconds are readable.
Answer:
h=10 m=1
